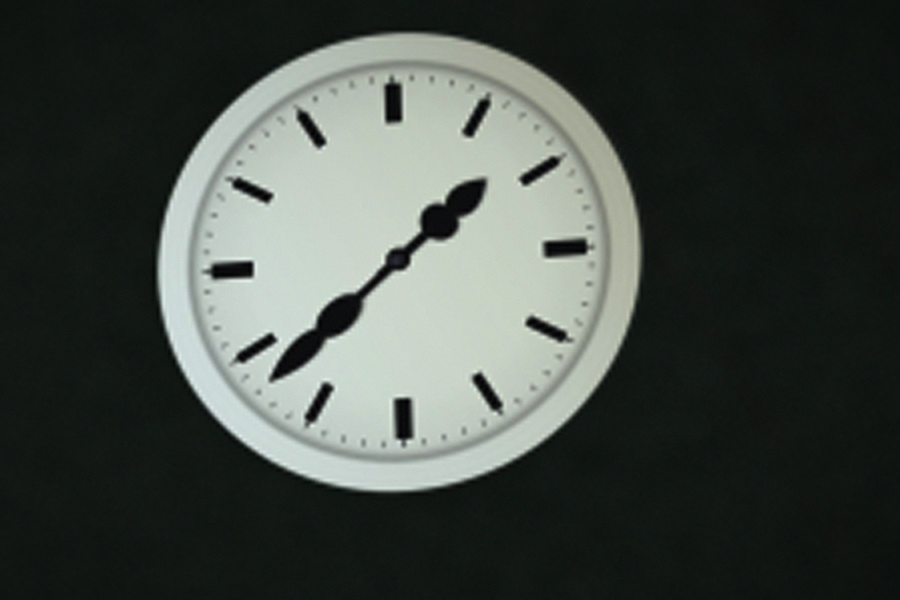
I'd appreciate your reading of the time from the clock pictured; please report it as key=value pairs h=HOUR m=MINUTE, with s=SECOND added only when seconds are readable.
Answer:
h=1 m=38
